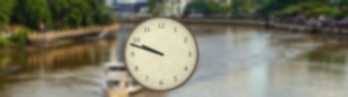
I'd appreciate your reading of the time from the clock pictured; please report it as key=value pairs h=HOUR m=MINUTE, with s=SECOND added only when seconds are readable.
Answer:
h=9 m=48
